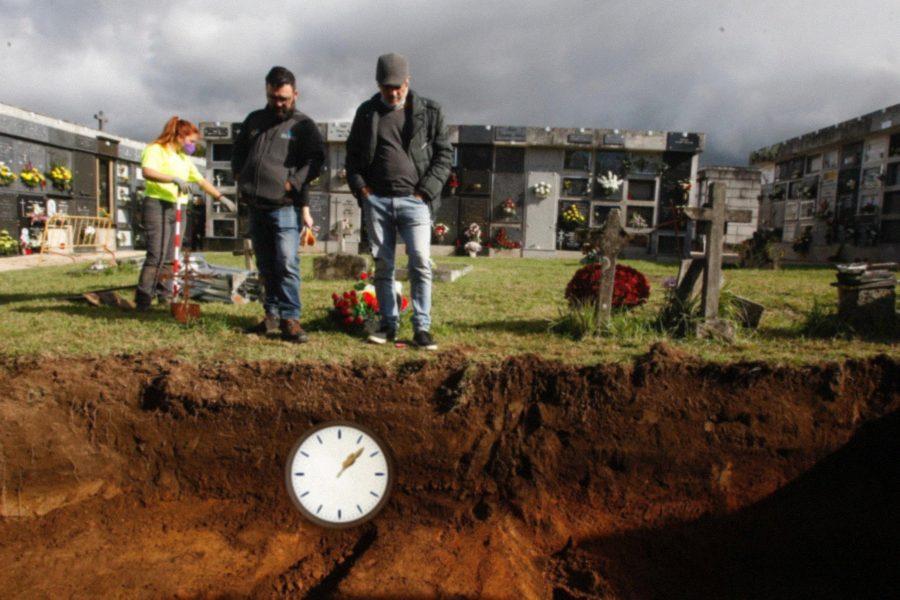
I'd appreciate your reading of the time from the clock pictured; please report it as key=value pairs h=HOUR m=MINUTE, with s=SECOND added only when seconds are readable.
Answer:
h=1 m=7
